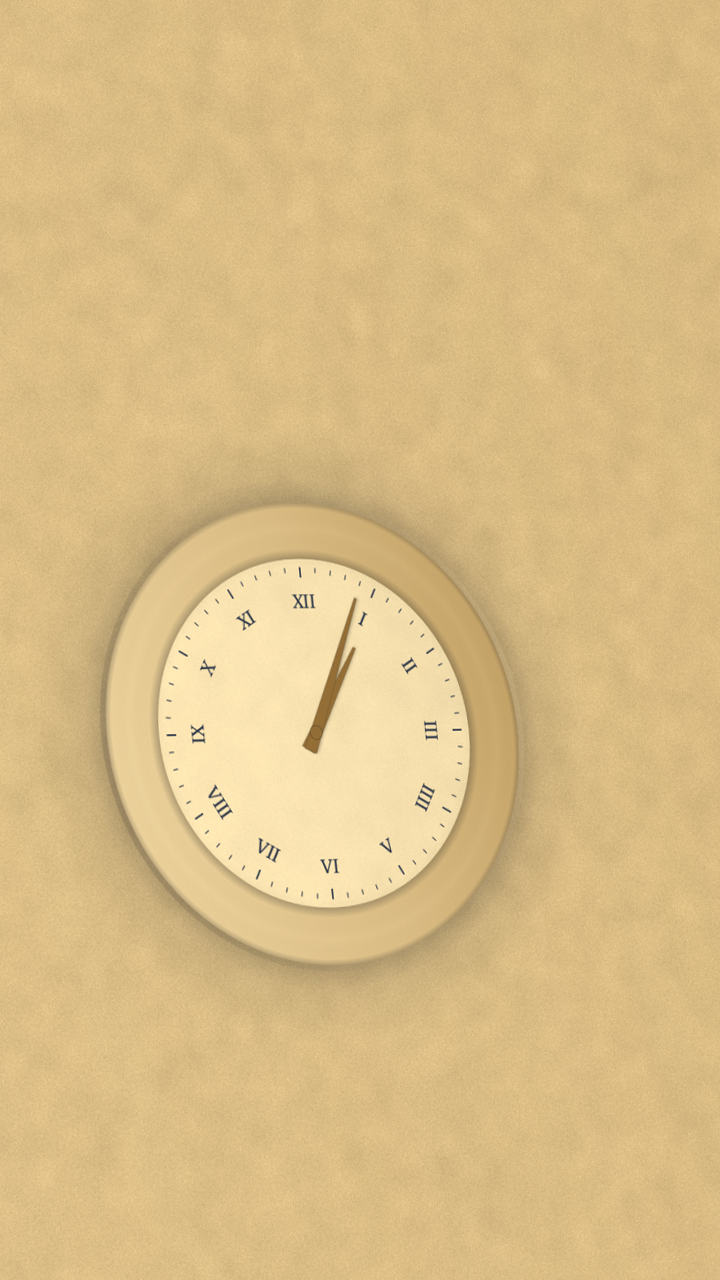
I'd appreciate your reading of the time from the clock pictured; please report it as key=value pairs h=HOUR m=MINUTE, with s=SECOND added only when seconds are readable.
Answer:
h=1 m=4
